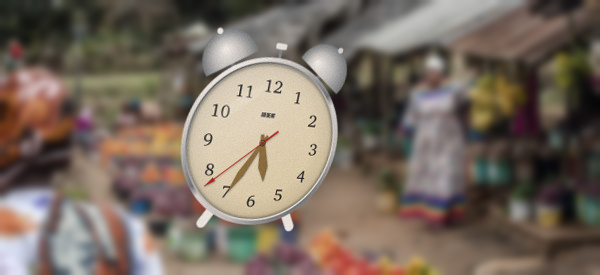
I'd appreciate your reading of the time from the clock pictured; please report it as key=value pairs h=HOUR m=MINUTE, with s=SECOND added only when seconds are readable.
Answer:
h=5 m=34 s=38
